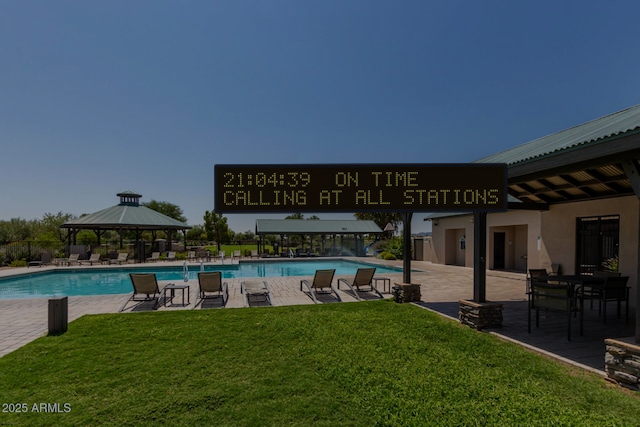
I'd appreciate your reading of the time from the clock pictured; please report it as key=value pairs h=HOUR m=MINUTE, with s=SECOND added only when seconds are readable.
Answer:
h=21 m=4 s=39
